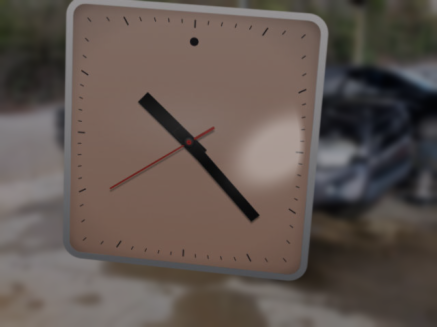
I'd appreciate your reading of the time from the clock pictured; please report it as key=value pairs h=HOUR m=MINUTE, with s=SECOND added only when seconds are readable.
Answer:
h=10 m=22 s=39
